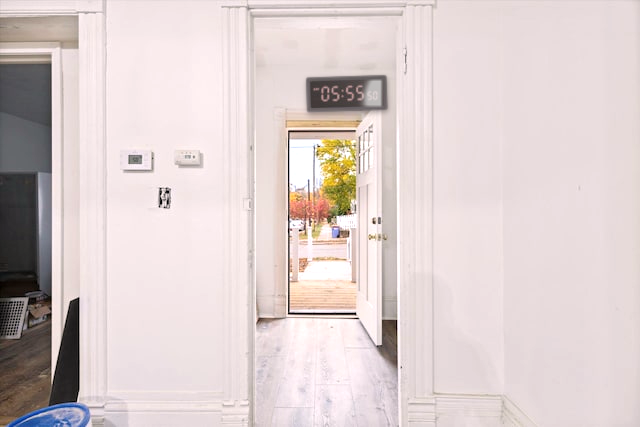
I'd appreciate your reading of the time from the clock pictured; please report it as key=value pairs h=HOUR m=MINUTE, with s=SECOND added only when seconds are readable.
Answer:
h=5 m=55
